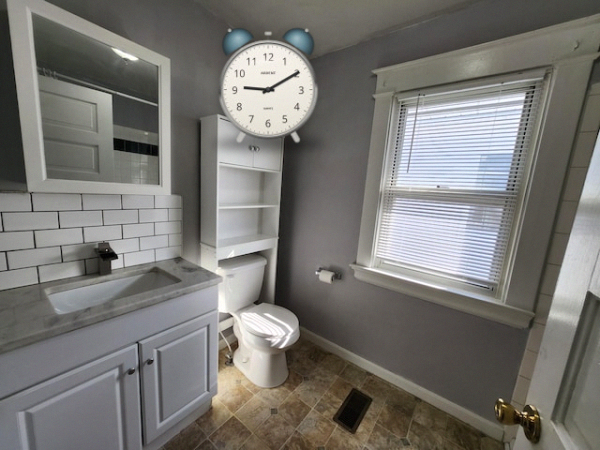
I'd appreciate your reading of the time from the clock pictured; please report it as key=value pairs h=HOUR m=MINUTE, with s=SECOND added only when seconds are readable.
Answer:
h=9 m=10
